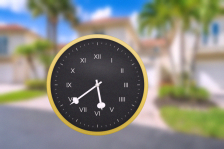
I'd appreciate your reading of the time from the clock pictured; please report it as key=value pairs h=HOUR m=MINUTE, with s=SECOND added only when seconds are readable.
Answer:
h=5 m=39
